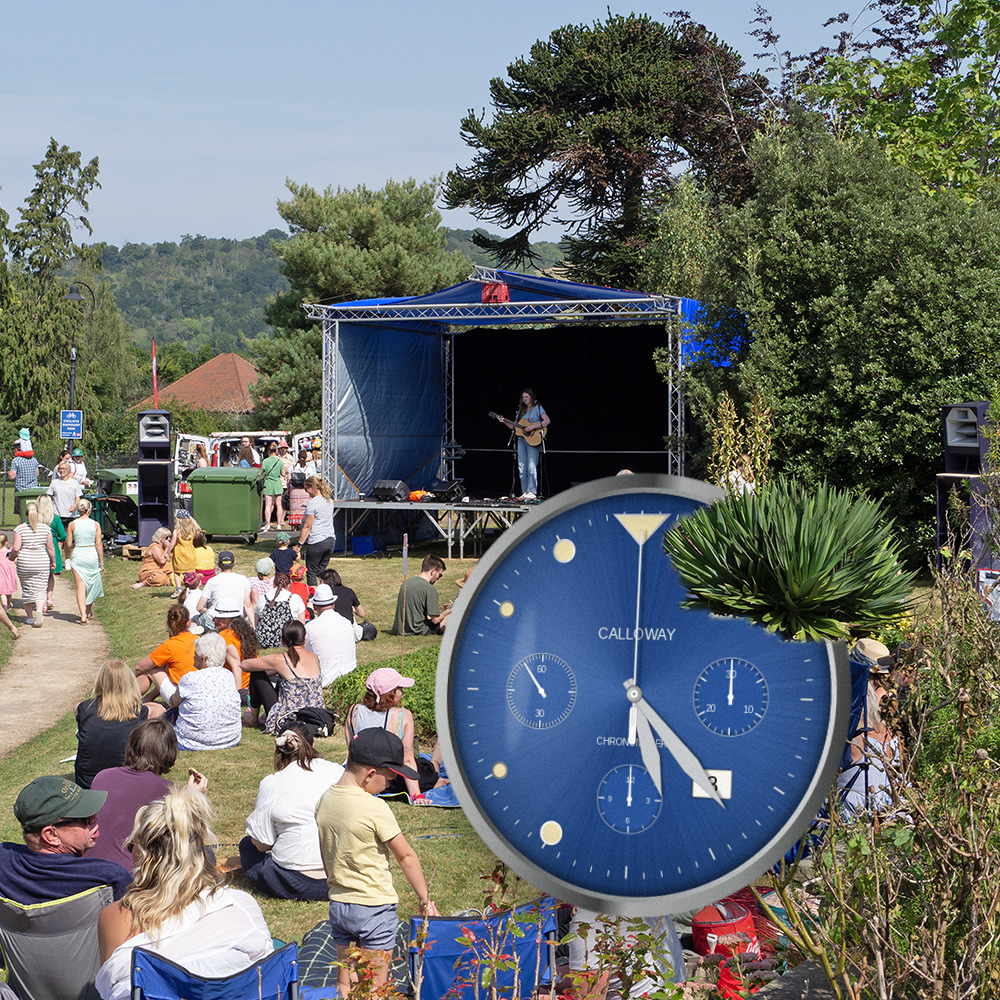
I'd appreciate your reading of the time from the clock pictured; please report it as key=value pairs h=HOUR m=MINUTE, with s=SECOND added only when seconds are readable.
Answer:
h=5 m=22 s=54
